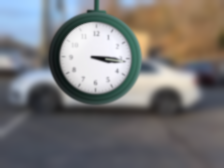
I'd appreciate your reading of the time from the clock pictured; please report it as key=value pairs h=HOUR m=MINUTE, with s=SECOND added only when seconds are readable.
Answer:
h=3 m=16
